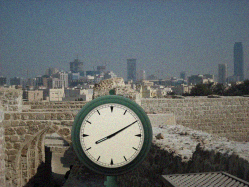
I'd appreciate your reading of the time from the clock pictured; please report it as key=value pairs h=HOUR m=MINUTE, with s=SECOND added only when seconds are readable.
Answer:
h=8 m=10
